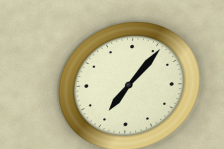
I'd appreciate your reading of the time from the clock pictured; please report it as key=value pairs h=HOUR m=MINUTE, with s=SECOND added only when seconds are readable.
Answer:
h=7 m=6
